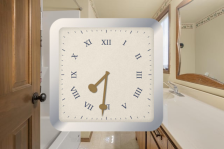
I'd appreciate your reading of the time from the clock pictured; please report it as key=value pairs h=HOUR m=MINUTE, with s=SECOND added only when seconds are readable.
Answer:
h=7 m=31
